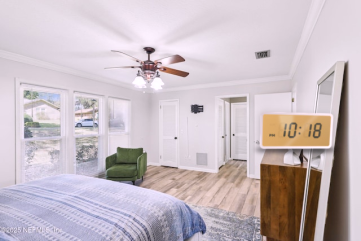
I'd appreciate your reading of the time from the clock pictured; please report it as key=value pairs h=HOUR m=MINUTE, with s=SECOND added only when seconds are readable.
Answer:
h=10 m=18
